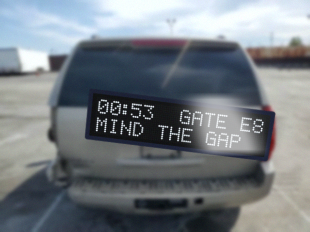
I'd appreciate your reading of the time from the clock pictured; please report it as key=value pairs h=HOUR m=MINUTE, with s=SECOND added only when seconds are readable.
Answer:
h=0 m=53
